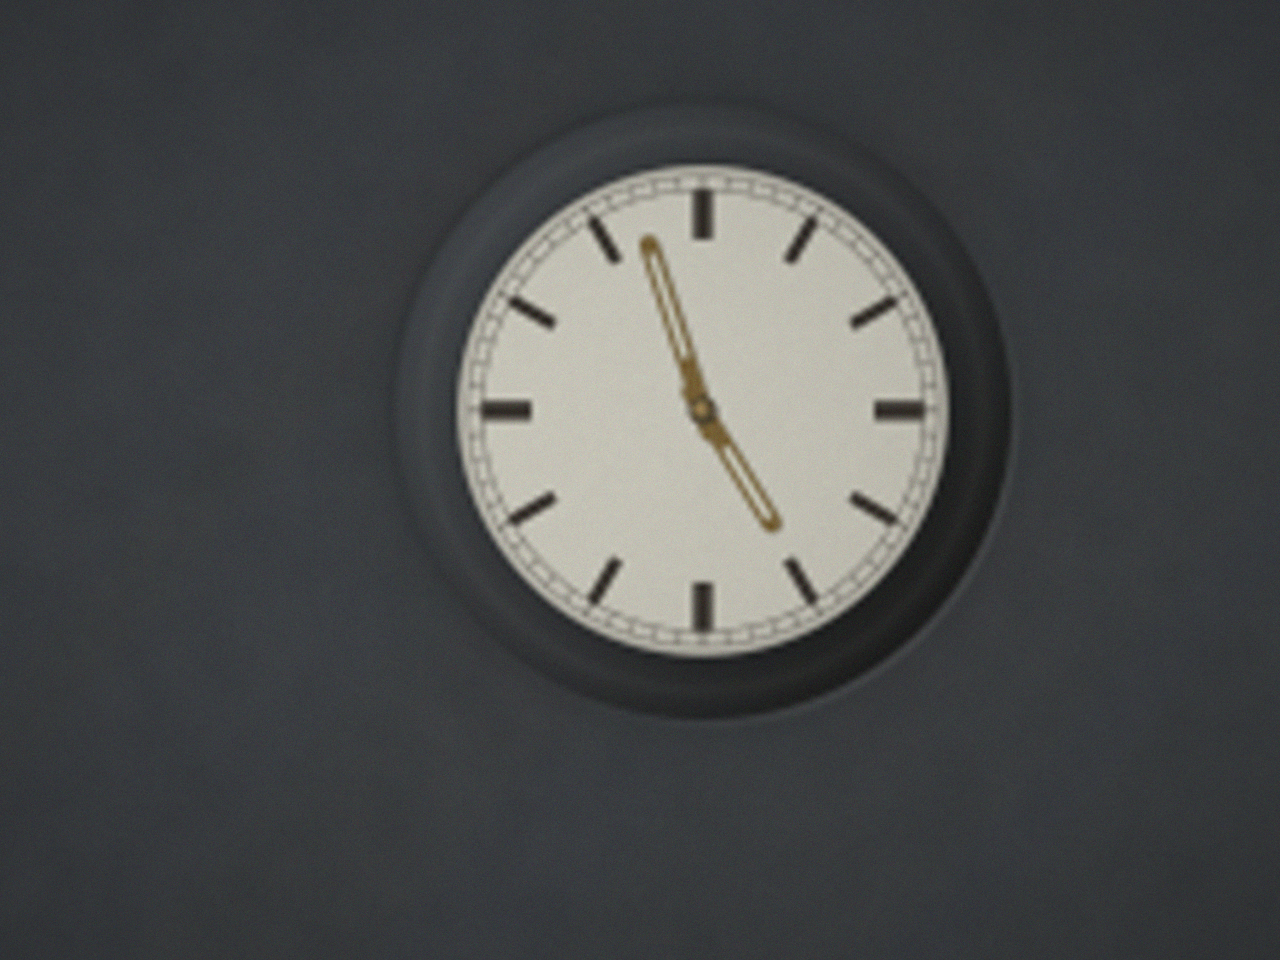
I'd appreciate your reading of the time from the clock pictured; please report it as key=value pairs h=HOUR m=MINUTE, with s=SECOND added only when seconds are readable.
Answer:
h=4 m=57
